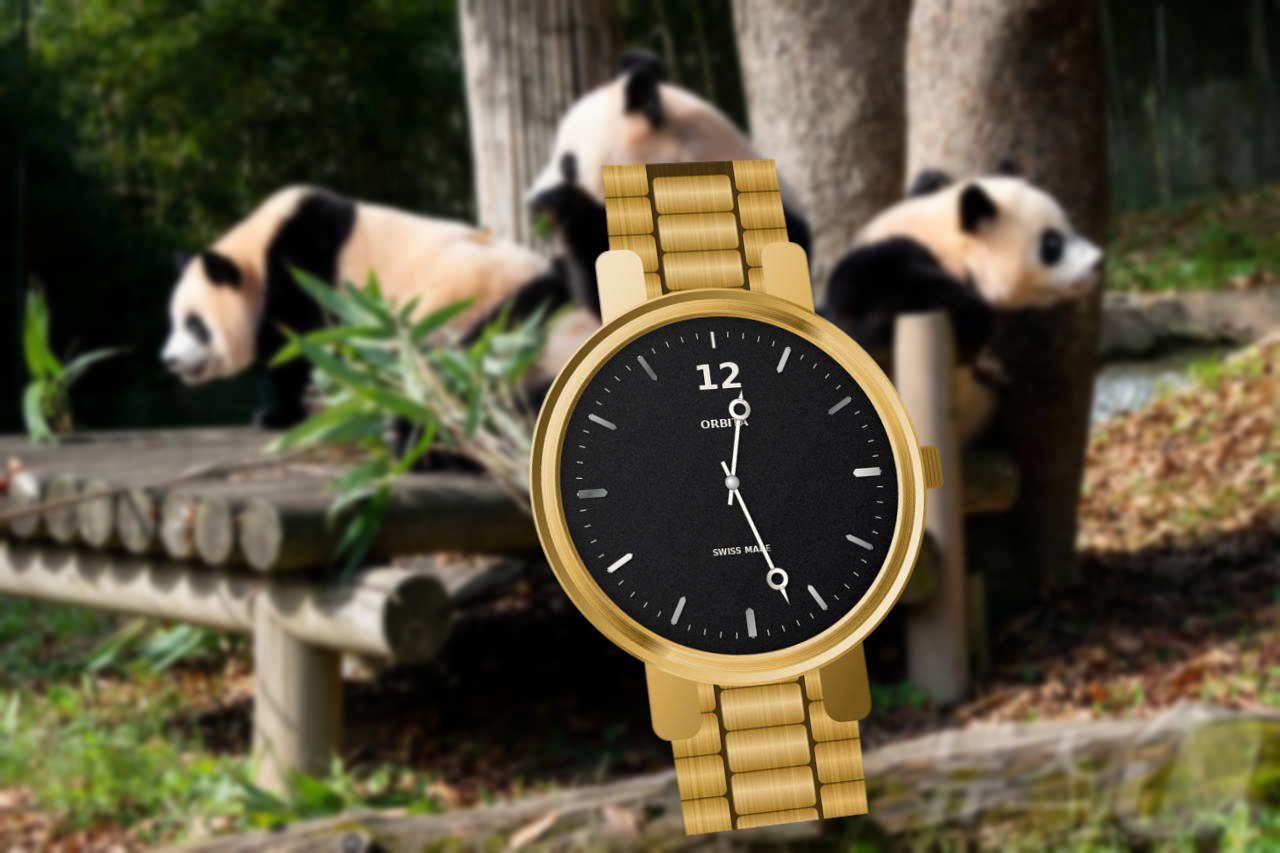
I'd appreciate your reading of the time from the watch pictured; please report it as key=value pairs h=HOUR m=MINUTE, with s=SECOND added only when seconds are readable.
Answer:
h=12 m=27
